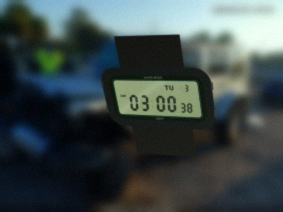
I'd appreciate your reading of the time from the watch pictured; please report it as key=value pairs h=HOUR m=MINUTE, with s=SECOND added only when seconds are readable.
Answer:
h=3 m=0 s=38
